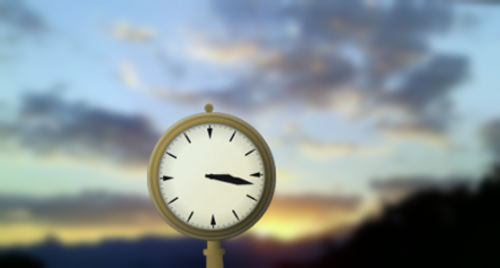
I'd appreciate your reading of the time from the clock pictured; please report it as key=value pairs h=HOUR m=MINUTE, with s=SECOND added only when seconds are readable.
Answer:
h=3 m=17
